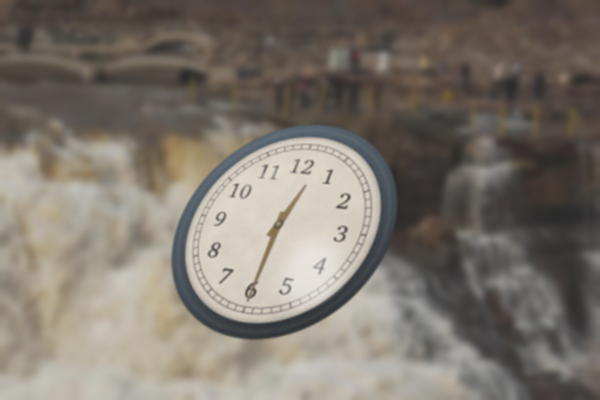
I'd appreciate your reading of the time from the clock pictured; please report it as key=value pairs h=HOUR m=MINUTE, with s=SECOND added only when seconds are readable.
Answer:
h=12 m=30
